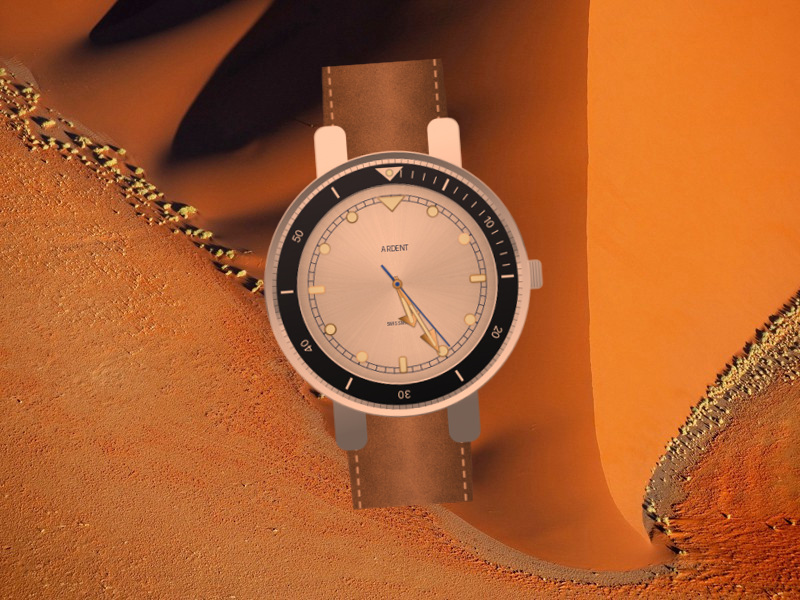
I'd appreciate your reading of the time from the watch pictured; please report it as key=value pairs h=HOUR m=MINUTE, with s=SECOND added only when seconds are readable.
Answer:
h=5 m=25 s=24
